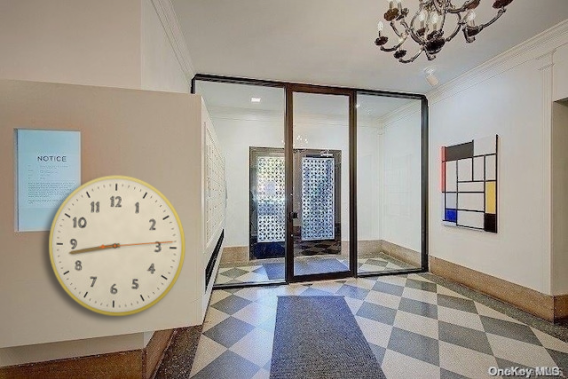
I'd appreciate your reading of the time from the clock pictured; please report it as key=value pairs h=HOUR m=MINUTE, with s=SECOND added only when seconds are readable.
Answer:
h=8 m=43 s=14
